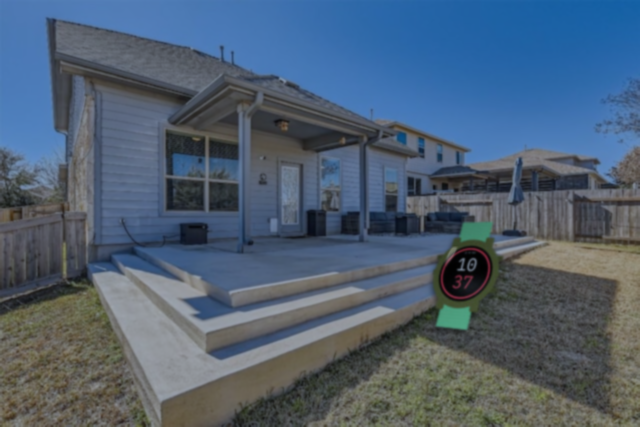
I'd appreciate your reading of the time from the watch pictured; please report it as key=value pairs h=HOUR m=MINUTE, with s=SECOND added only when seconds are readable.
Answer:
h=10 m=37
